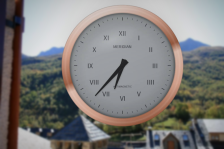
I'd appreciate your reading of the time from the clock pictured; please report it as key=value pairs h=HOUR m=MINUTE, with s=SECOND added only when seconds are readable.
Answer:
h=6 m=37
